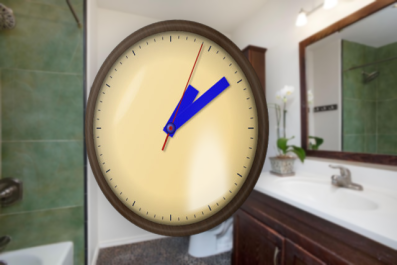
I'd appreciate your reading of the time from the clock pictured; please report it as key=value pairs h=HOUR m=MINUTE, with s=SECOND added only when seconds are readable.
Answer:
h=1 m=9 s=4
